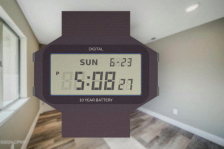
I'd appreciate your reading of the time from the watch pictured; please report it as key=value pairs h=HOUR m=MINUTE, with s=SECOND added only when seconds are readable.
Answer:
h=5 m=8 s=27
